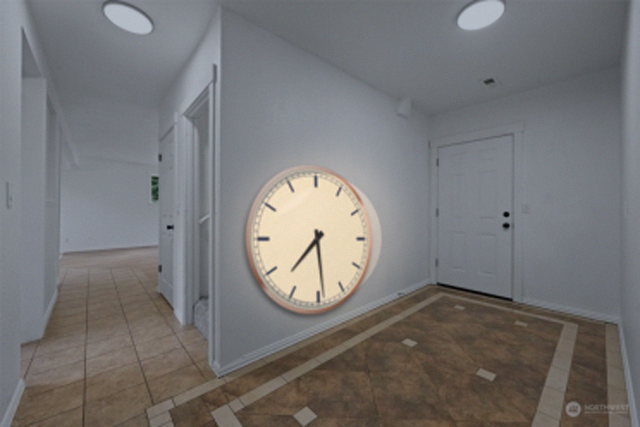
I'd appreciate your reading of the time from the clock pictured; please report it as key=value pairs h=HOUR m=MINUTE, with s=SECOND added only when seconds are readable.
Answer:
h=7 m=29
